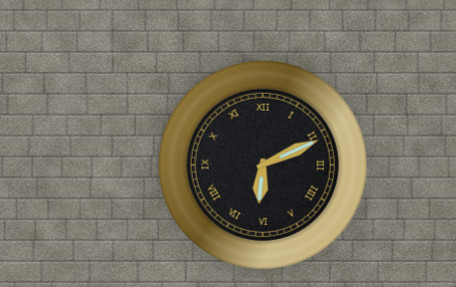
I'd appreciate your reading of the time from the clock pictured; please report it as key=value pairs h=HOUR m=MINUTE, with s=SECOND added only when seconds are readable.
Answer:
h=6 m=11
